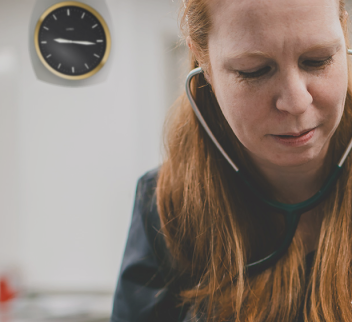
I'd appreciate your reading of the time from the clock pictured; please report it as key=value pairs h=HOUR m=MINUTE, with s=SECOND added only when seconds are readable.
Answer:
h=9 m=16
